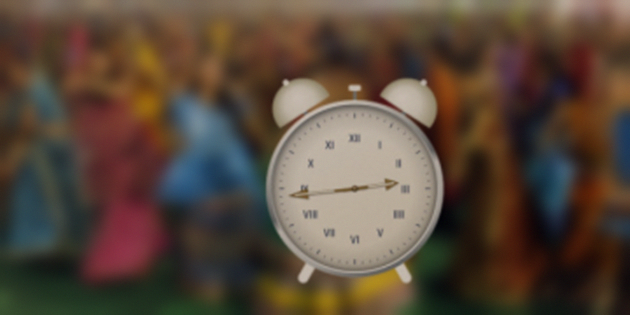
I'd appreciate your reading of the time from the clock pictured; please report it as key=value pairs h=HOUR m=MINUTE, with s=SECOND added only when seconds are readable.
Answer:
h=2 m=44
